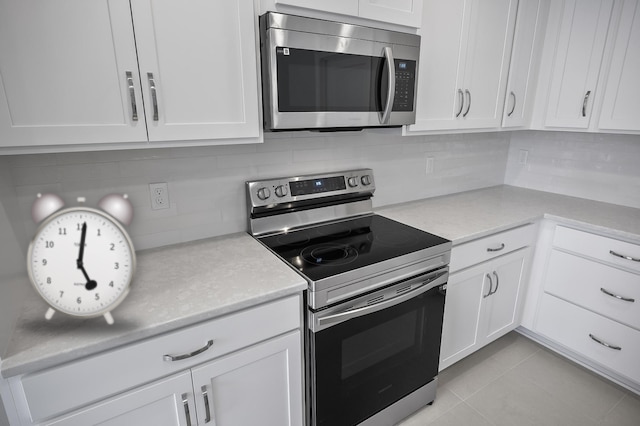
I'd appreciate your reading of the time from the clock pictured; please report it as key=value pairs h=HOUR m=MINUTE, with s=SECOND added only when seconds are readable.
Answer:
h=5 m=1
